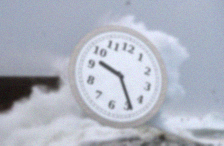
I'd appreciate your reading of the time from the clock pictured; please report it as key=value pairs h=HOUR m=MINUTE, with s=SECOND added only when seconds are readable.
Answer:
h=9 m=24
